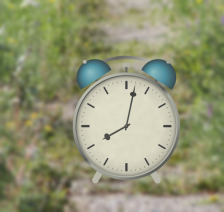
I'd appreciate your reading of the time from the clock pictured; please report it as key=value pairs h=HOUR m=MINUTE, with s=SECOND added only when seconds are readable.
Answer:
h=8 m=2
